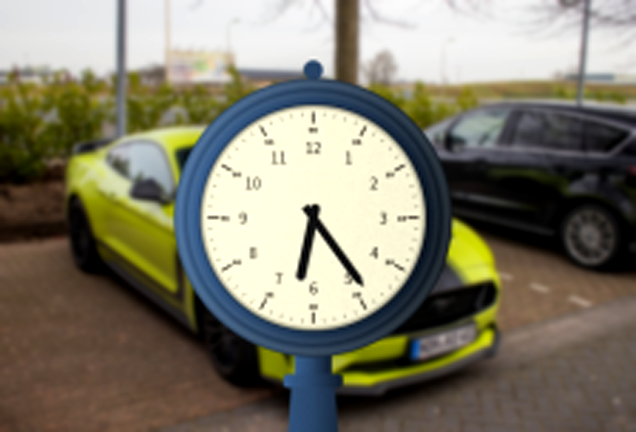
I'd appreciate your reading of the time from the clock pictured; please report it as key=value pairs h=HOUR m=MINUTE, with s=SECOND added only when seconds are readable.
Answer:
h=6 m=24
